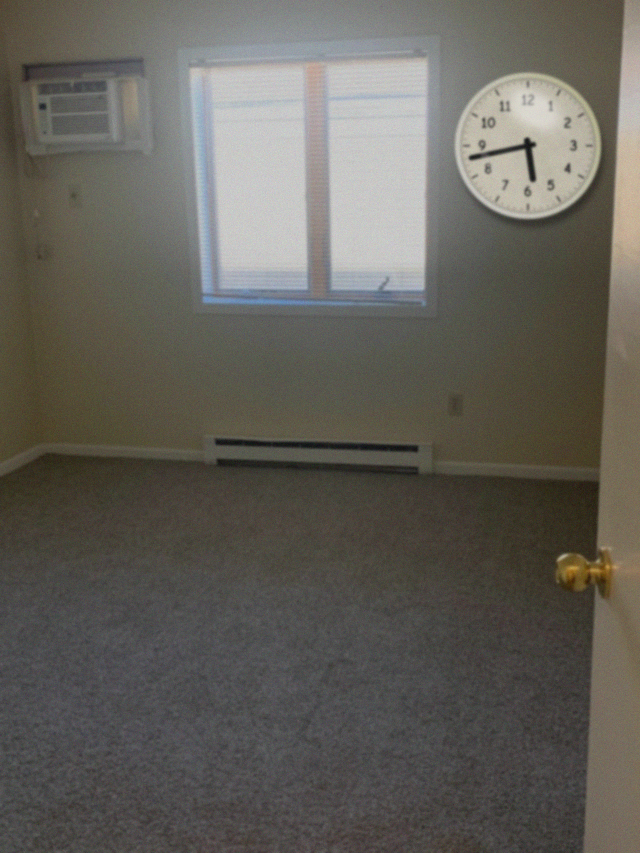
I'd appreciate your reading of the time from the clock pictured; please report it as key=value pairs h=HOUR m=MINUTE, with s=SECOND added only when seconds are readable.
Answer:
h=5 m=43
